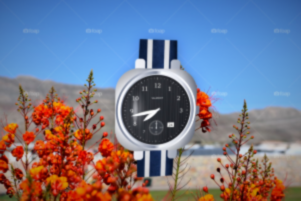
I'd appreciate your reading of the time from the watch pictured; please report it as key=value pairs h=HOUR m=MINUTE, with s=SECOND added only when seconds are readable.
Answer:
h=7 m=43
